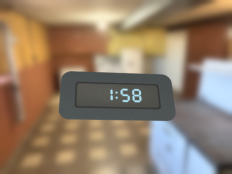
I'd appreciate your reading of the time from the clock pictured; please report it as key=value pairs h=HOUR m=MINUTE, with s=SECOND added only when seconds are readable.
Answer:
h=1 m=58
